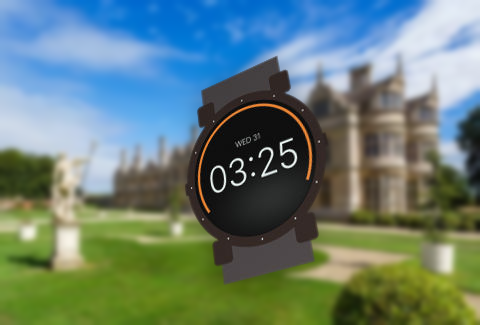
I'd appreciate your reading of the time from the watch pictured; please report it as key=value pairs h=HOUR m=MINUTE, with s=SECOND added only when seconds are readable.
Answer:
h=3 m=25
